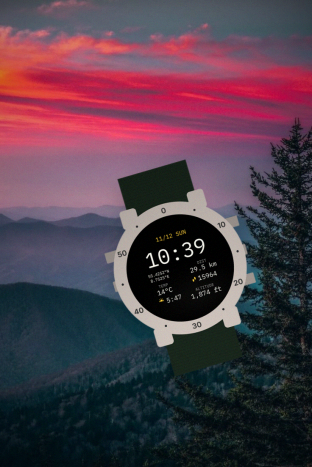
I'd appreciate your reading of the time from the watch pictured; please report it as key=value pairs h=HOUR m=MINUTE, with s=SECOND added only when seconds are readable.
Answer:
h=10 m=39
